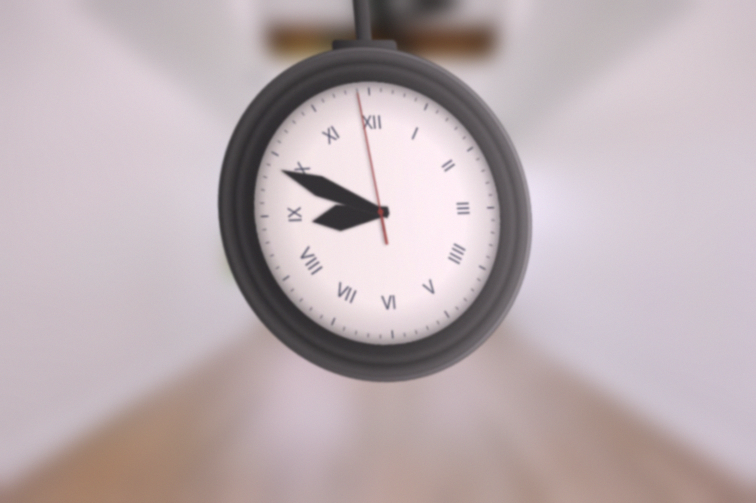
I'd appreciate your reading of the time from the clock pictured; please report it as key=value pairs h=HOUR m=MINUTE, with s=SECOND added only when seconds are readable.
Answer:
h=8 m=48 s=59
